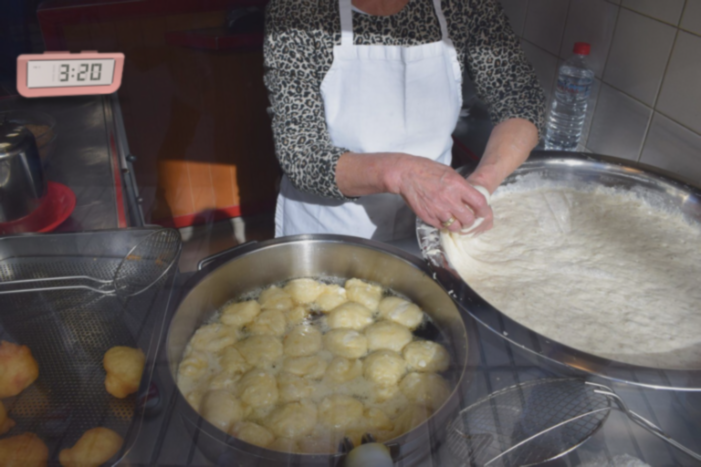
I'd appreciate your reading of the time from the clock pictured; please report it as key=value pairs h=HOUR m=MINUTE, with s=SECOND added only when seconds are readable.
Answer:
h=3 m=20
